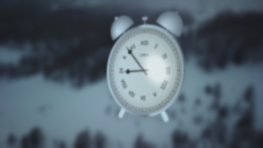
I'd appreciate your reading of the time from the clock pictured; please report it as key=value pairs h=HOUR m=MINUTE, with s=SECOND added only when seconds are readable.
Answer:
h=8 m=53
